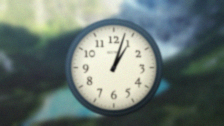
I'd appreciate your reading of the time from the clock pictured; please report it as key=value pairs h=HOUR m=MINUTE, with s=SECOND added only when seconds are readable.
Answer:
h=1 m=3
